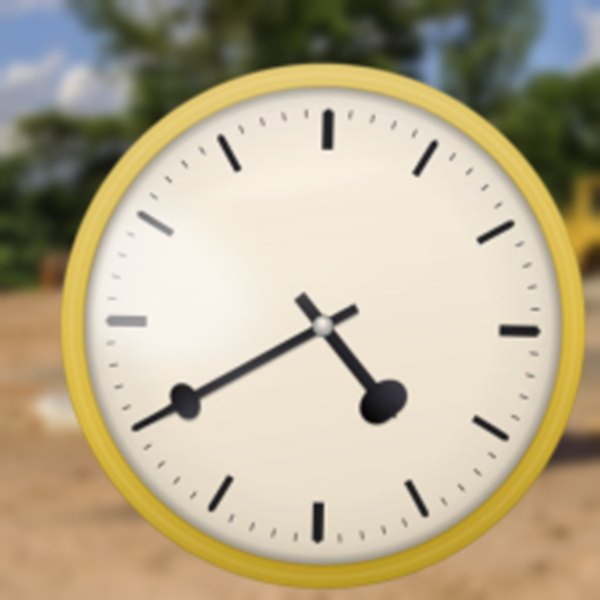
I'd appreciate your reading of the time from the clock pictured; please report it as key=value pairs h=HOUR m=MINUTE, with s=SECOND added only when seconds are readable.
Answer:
h=4 m=40
